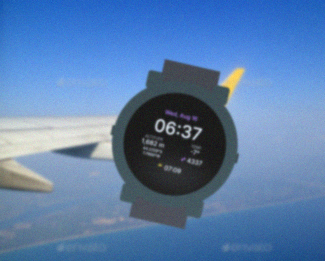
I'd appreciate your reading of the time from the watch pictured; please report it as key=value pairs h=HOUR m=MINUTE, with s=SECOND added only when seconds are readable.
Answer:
h=6 m=37
